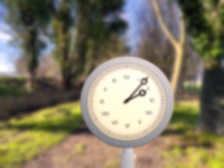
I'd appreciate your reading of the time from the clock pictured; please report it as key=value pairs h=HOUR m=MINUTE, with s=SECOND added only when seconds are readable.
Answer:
h=2 m=7
